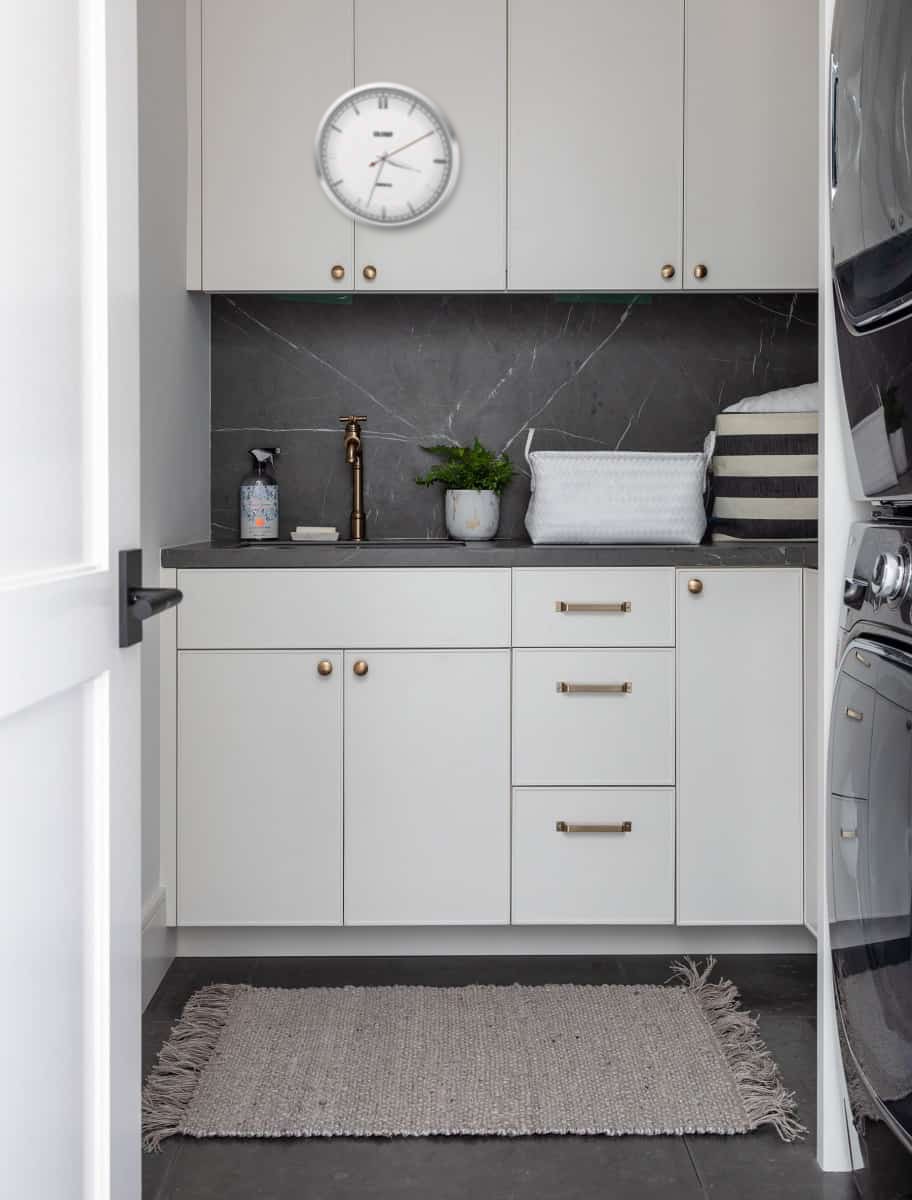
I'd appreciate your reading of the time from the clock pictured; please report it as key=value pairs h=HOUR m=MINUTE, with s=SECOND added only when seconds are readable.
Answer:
h=3 m=33 s=10
